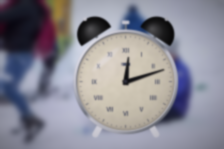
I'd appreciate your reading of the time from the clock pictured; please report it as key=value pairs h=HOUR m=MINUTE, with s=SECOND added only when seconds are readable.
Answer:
h=12 m=12
